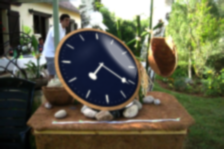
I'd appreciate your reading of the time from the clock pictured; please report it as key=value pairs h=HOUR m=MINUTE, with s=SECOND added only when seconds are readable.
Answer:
h=7 m=21
